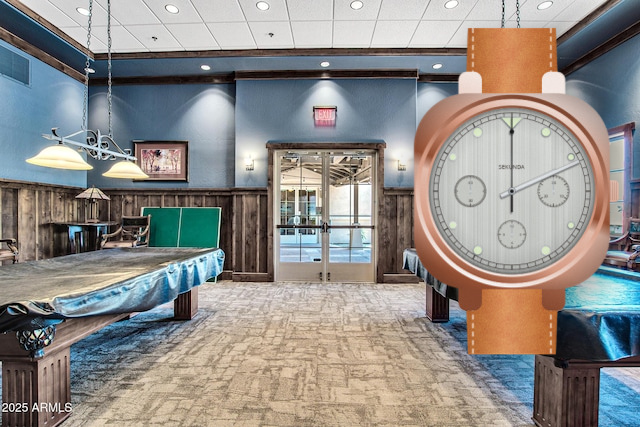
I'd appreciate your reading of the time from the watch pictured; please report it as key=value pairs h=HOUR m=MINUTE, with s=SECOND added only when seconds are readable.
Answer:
h=2 m=11
